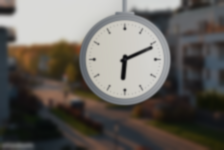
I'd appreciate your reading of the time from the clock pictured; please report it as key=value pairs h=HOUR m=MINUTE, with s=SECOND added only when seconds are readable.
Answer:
h=6 m=11
